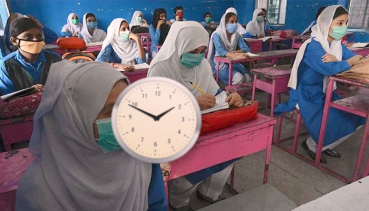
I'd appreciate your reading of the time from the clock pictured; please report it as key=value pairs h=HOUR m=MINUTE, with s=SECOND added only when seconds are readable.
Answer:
h=1 m=49
